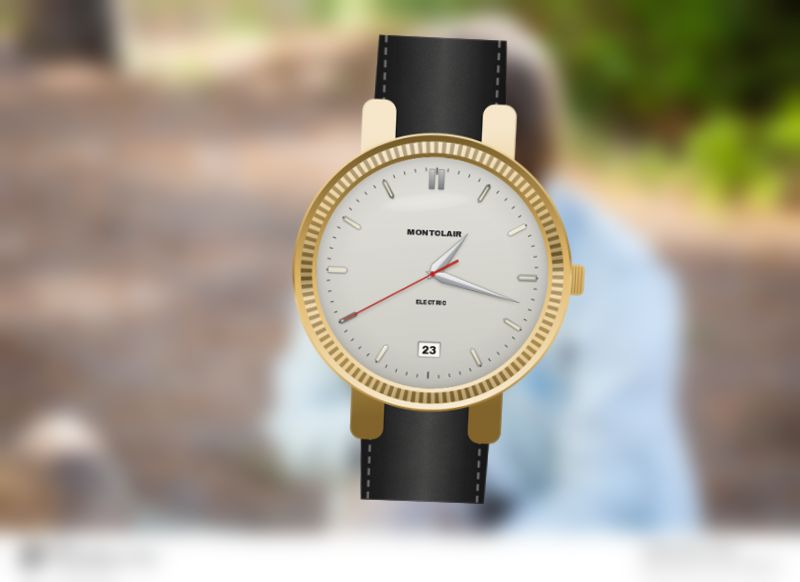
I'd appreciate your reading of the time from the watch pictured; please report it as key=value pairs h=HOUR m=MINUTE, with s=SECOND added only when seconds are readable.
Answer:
h=1 m=17 s=40
